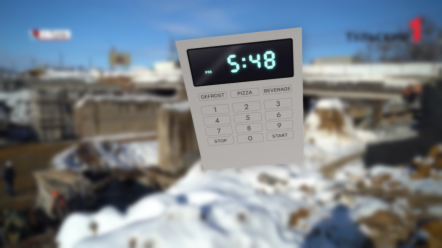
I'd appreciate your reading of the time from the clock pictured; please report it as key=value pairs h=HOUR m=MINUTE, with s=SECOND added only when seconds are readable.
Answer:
h=5 m=48
